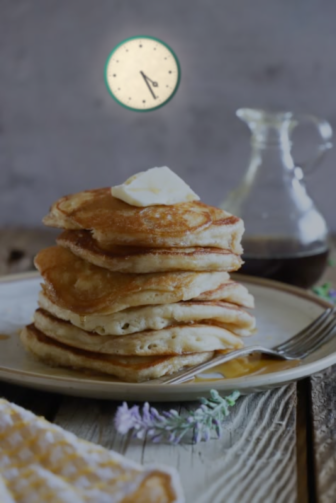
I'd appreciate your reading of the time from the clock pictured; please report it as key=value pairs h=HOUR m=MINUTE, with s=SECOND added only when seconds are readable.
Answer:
h=4 m=26
